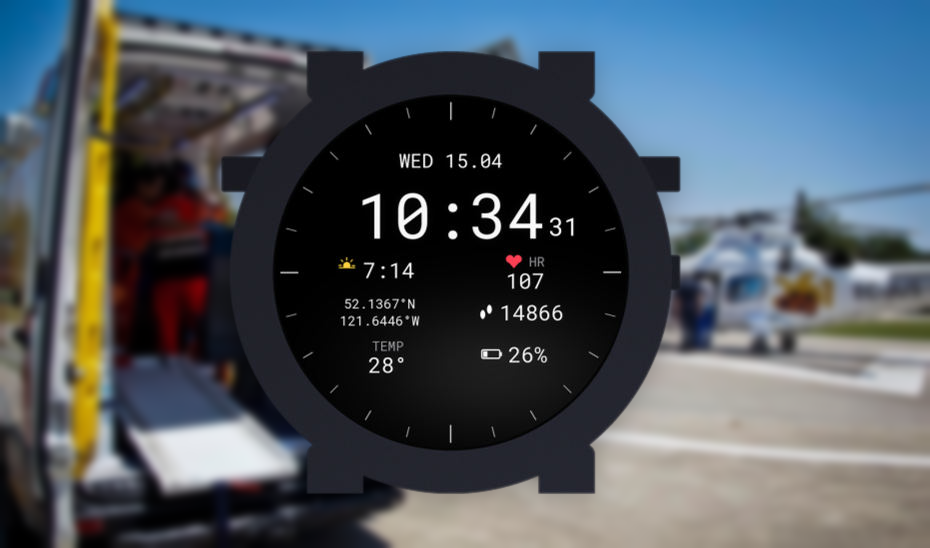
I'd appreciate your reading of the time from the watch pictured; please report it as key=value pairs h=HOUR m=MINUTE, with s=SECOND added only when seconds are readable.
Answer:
h=10 m=34 s=31
